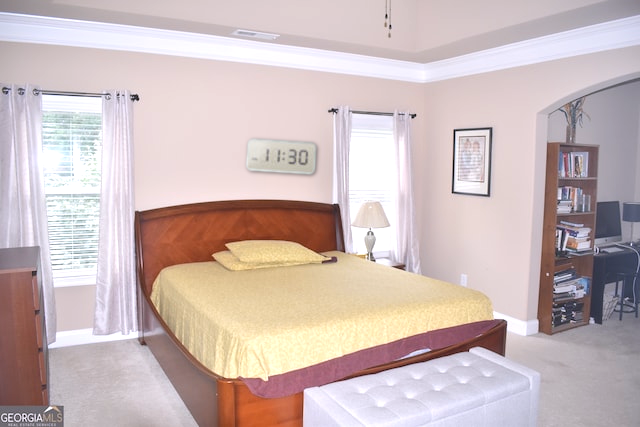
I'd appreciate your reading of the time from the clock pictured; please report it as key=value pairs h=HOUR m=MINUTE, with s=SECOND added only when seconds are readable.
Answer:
h=11 m=30
